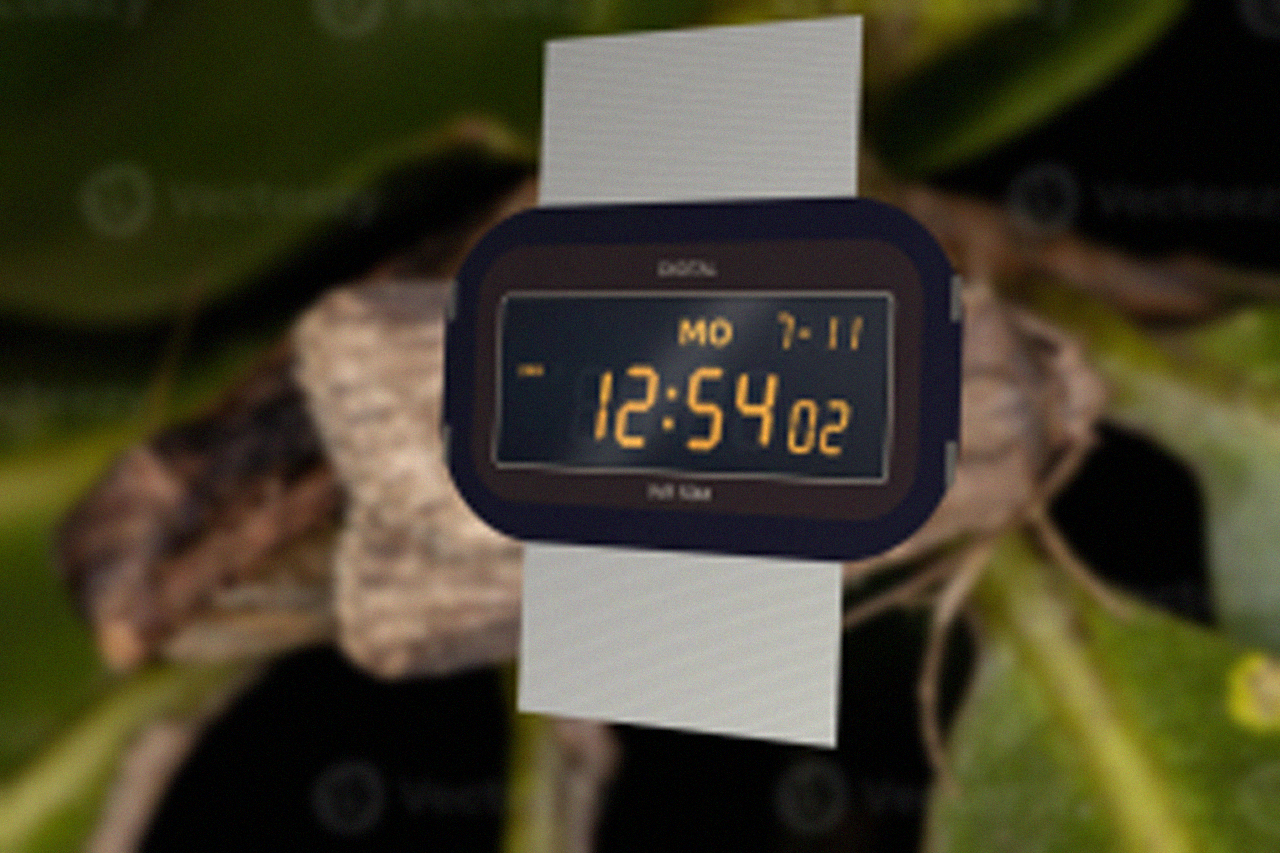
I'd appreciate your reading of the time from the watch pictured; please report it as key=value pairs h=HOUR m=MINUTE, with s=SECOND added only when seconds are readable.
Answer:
h=12 m=54 s=2
